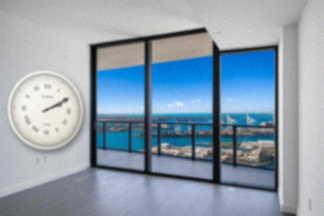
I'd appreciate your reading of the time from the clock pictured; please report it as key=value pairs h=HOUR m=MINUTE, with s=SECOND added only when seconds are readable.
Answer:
h=2 m=10
